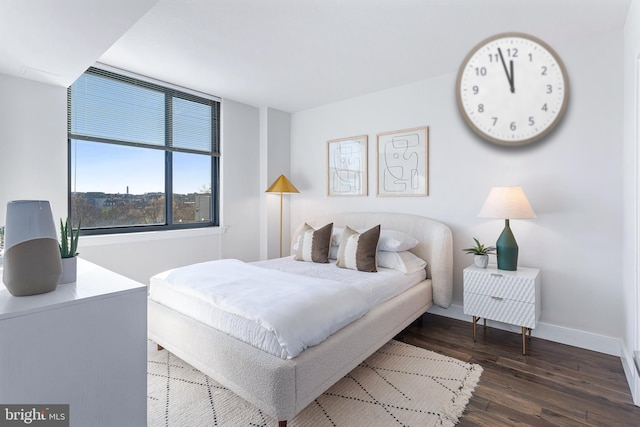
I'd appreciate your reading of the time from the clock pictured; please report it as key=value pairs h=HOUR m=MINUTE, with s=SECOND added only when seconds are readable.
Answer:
h=11 m=57
